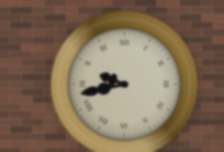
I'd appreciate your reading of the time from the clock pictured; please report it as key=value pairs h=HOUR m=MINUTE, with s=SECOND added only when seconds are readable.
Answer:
h=9 m=43
